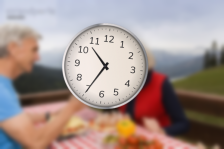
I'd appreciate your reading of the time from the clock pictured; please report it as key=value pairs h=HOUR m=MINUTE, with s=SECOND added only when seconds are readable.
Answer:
h=10 m=35
